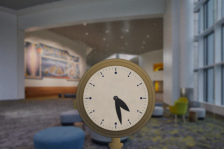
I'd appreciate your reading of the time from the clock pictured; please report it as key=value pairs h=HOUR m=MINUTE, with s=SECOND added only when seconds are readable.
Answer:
h=4 m=28
